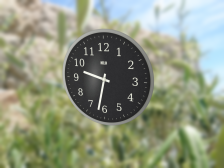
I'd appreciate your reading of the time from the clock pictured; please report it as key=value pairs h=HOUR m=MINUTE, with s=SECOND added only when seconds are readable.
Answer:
h=9 m=32
